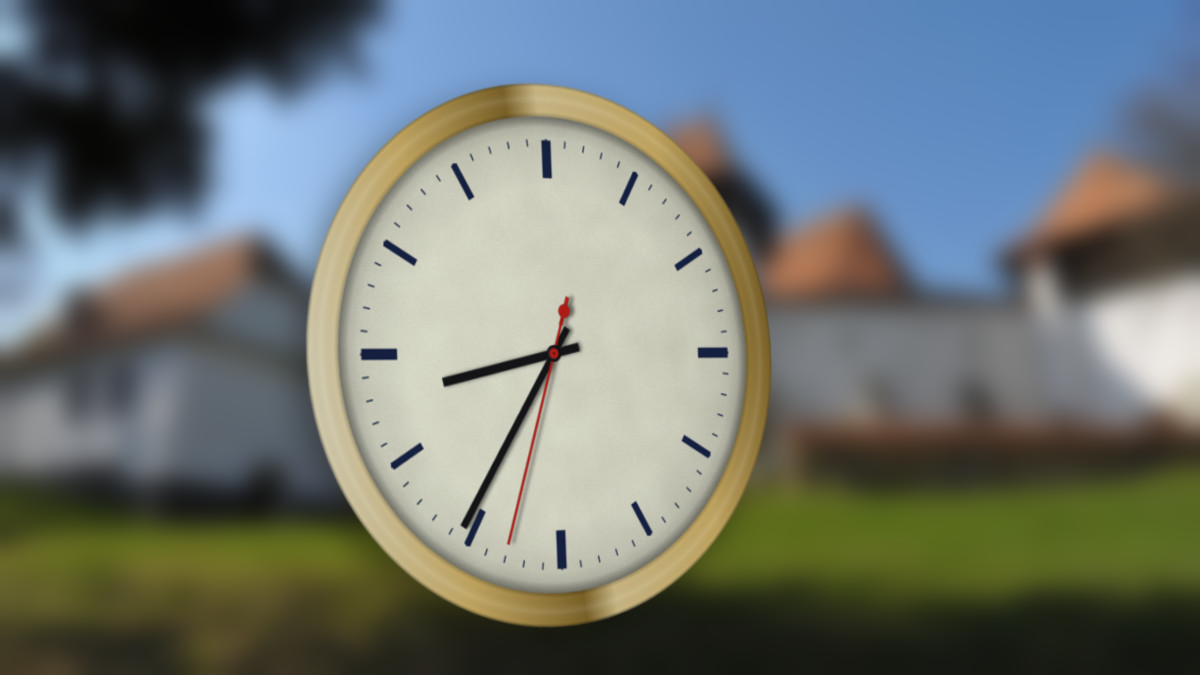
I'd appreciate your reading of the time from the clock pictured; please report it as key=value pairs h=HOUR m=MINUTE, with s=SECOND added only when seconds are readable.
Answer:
h=8 m=35 s=33
